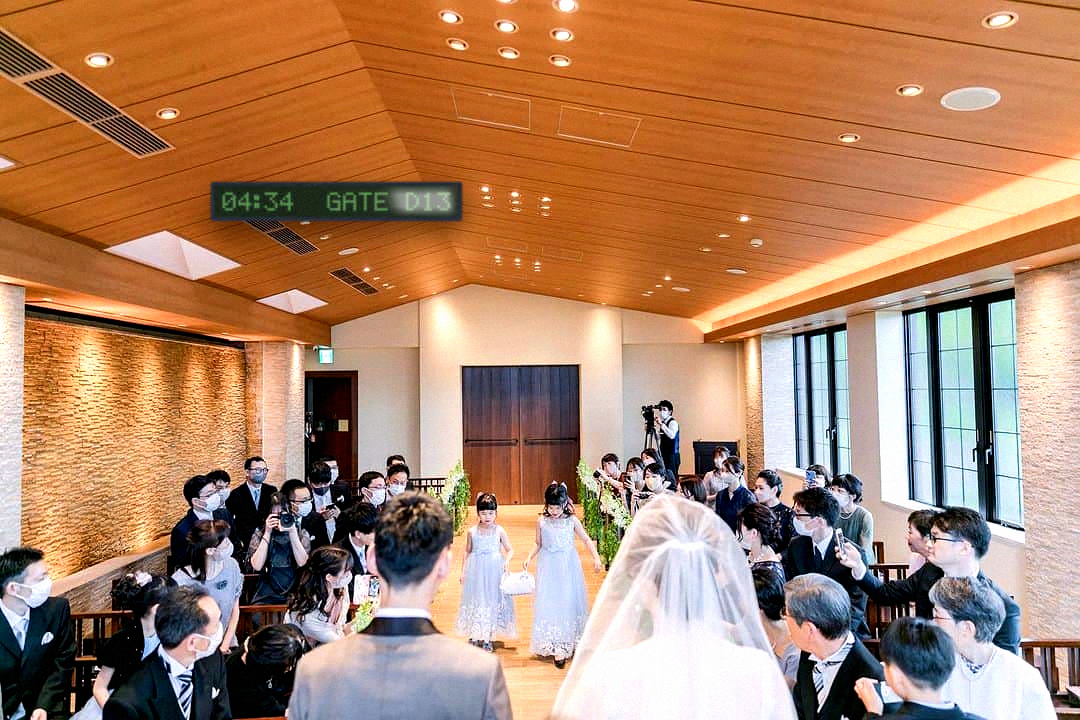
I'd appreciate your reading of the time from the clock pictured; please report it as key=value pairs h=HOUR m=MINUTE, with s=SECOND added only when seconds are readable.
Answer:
h=4 m=34
